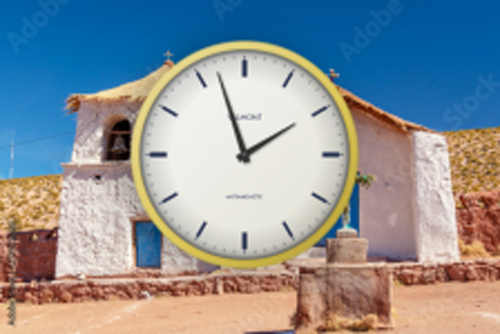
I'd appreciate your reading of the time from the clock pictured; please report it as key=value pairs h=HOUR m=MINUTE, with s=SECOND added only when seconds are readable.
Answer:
h=1 m=57
